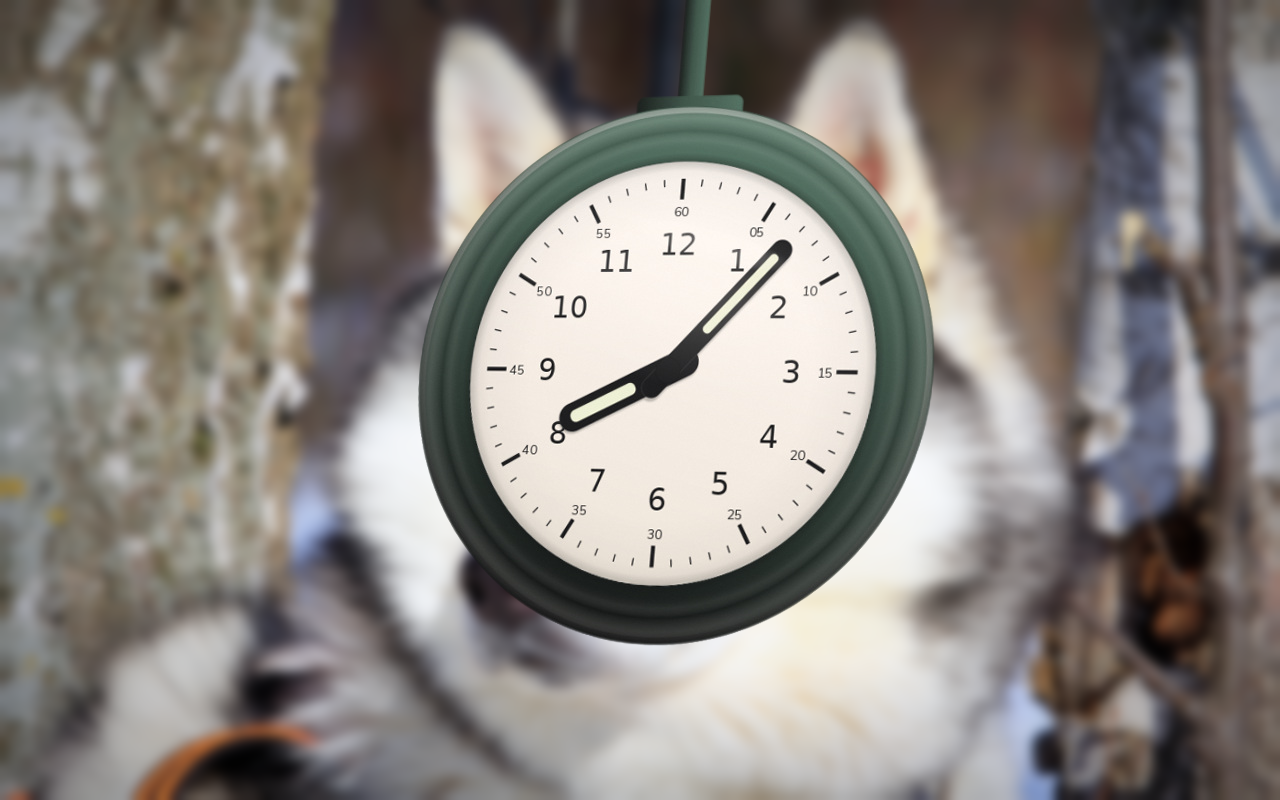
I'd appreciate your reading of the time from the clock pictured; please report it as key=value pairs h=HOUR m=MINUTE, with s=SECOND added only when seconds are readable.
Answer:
h=8 m=7
